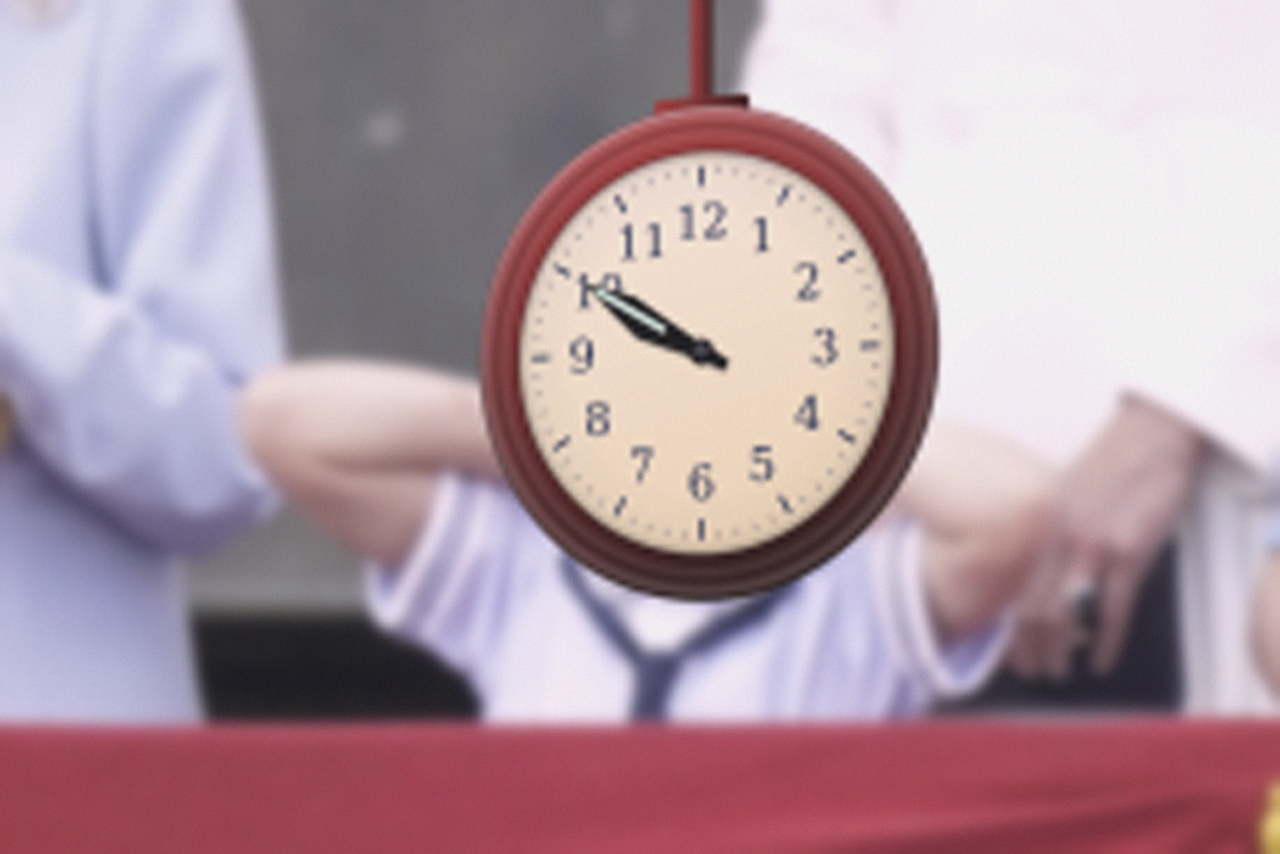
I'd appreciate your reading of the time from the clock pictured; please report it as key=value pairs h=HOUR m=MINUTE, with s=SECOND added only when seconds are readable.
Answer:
h=9 m=50
